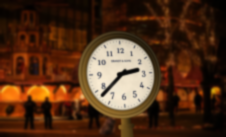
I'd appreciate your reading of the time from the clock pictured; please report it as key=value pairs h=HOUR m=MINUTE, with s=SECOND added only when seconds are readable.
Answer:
h=2 m=38
